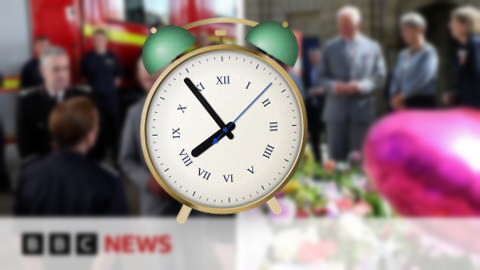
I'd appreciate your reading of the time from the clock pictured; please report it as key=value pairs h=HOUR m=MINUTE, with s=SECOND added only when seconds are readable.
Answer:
h=7 m=54 s=8
